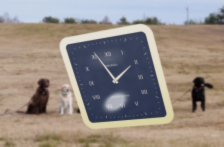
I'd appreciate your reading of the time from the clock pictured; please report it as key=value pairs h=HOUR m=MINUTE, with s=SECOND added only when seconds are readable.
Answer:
h=1 m=56
